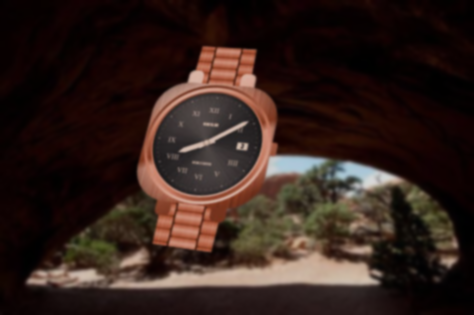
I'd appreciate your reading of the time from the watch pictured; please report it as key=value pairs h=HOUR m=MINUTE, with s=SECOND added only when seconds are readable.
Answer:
h=8 m=9
